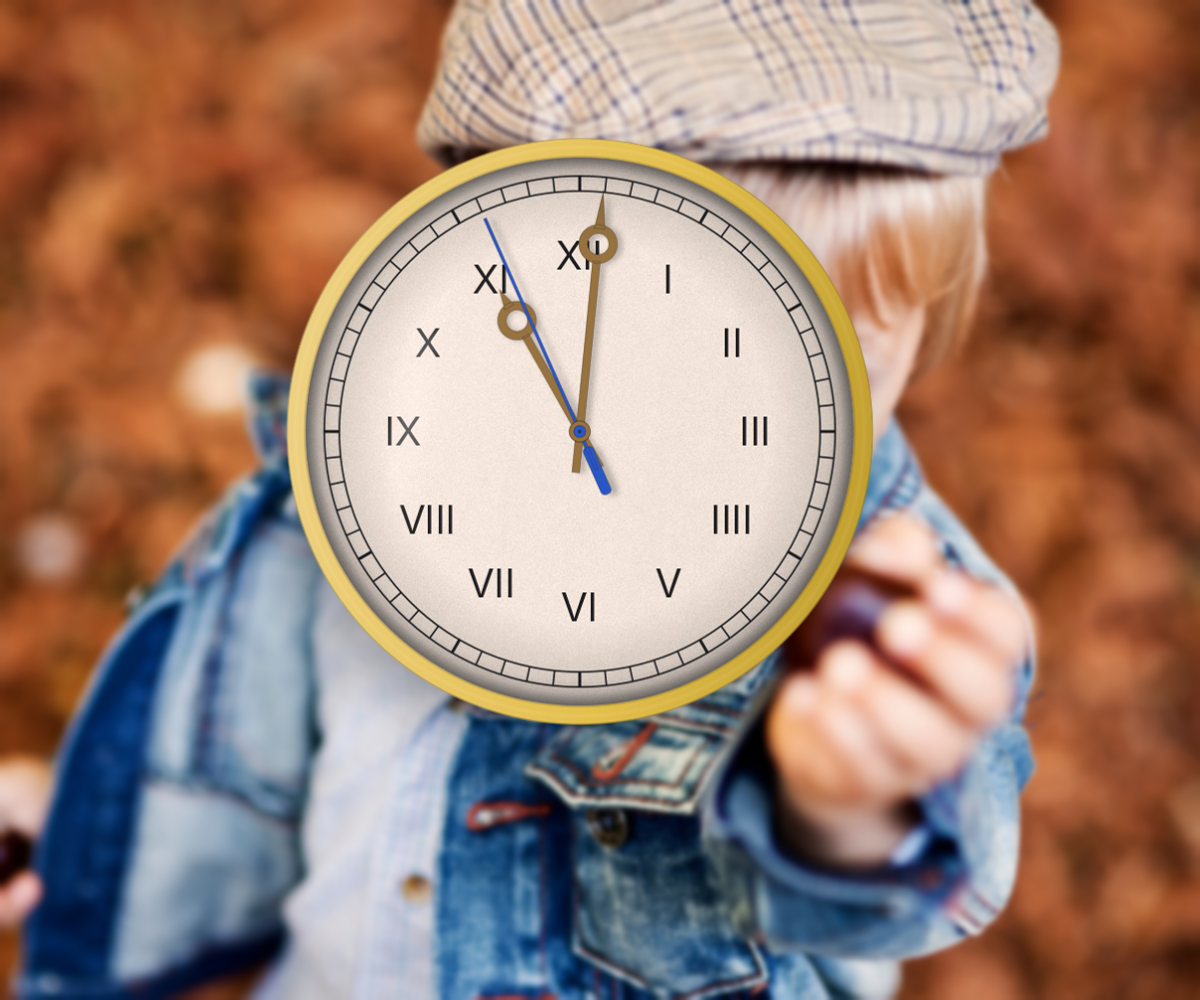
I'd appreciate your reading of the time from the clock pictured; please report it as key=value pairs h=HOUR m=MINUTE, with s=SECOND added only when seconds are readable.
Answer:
h=11 m=0 s=56
